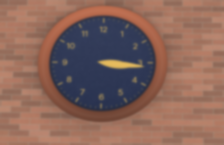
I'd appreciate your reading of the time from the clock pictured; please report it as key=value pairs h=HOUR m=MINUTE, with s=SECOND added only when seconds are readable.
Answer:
h=3 m=16
